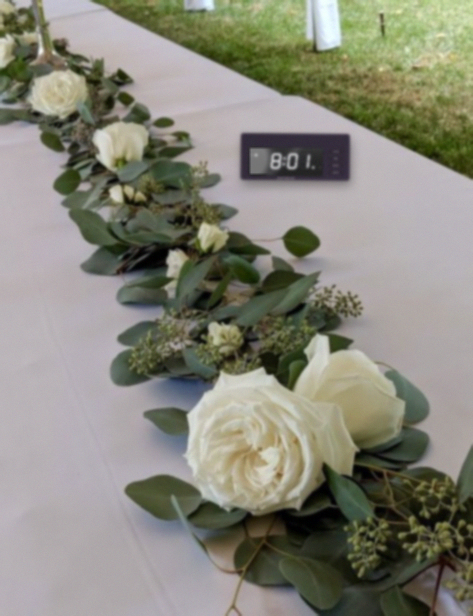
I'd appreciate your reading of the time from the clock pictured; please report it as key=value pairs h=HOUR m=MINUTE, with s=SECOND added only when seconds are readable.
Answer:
h=8 m=1
